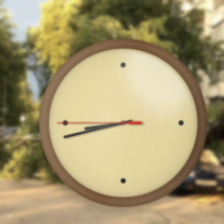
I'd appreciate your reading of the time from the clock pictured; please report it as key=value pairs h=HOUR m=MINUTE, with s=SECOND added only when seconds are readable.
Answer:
h=8 m=42 s=45
